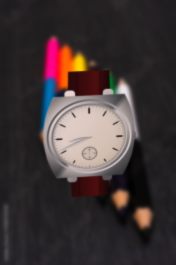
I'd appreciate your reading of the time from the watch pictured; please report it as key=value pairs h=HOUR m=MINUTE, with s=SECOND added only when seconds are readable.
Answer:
h=8 m=41
